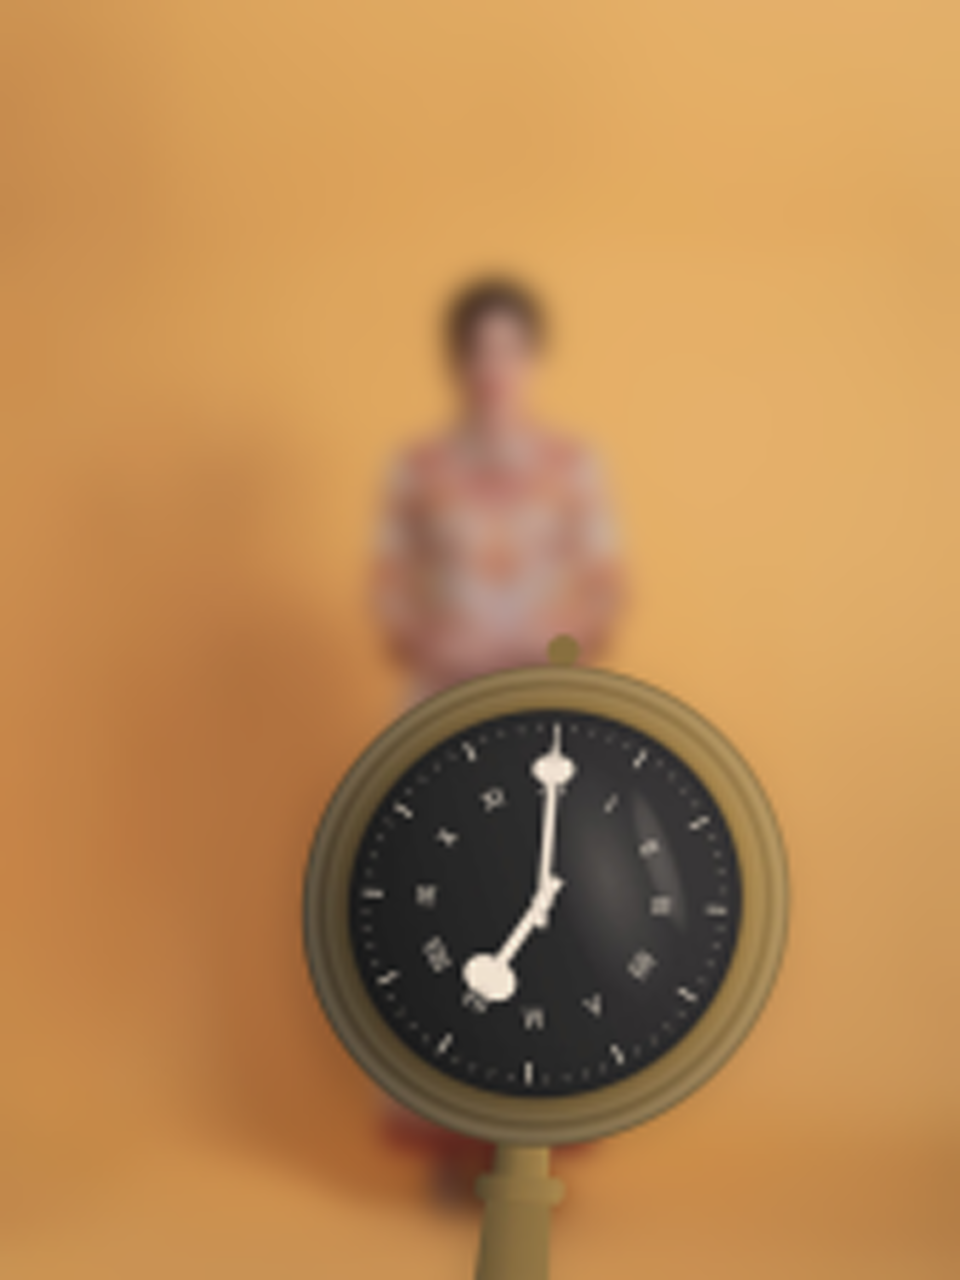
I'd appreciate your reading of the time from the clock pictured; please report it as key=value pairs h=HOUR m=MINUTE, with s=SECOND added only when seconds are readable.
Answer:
h=7 m=0
